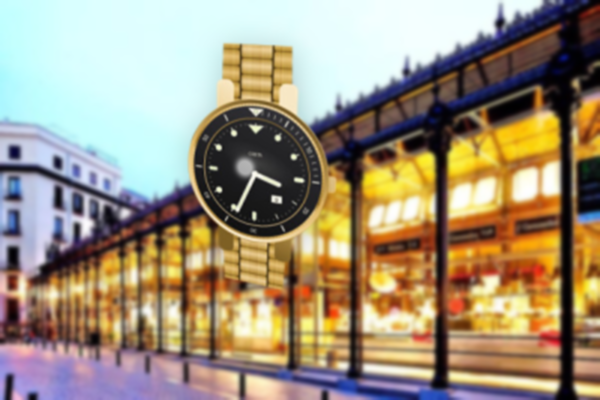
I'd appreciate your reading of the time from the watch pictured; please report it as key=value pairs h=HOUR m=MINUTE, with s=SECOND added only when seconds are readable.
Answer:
h=3 m=34
